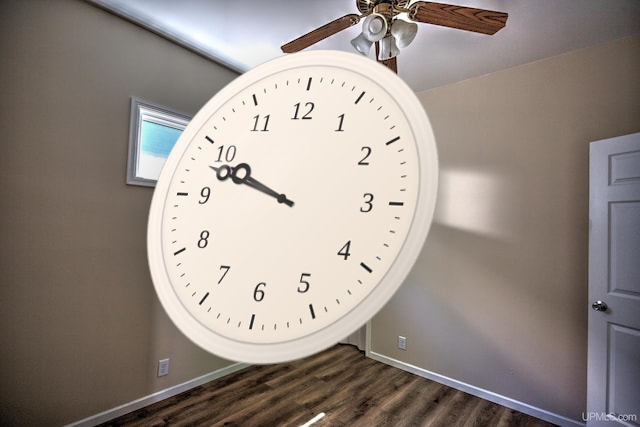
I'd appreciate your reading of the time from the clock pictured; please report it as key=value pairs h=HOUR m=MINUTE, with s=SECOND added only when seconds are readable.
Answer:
h=9 m=48
